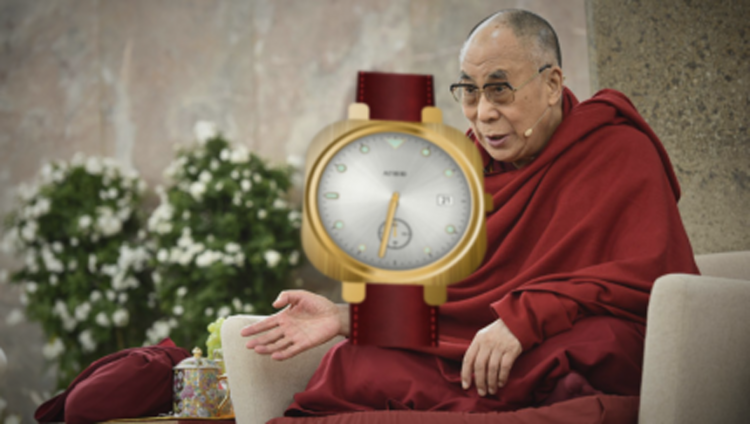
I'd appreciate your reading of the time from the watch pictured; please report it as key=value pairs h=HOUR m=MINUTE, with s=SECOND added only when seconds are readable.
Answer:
h=6 m=32
